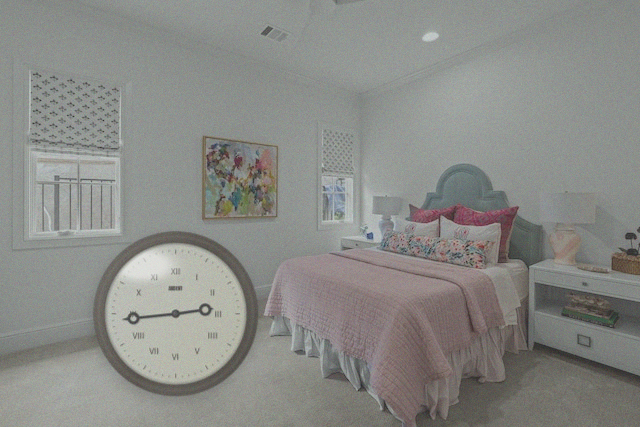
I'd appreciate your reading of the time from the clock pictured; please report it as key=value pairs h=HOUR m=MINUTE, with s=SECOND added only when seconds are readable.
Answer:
h=2 m=44
